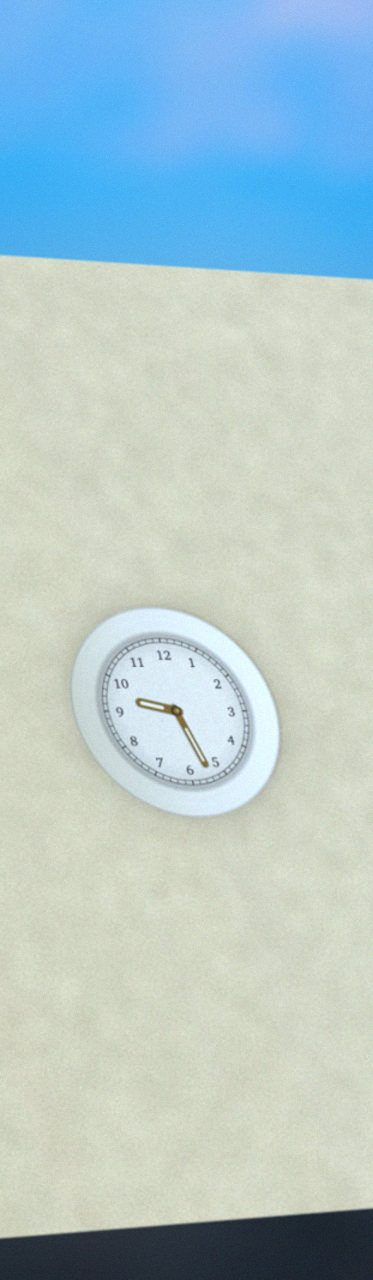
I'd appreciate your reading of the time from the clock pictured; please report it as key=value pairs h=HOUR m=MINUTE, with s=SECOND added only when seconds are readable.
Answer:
h=9 m=27
